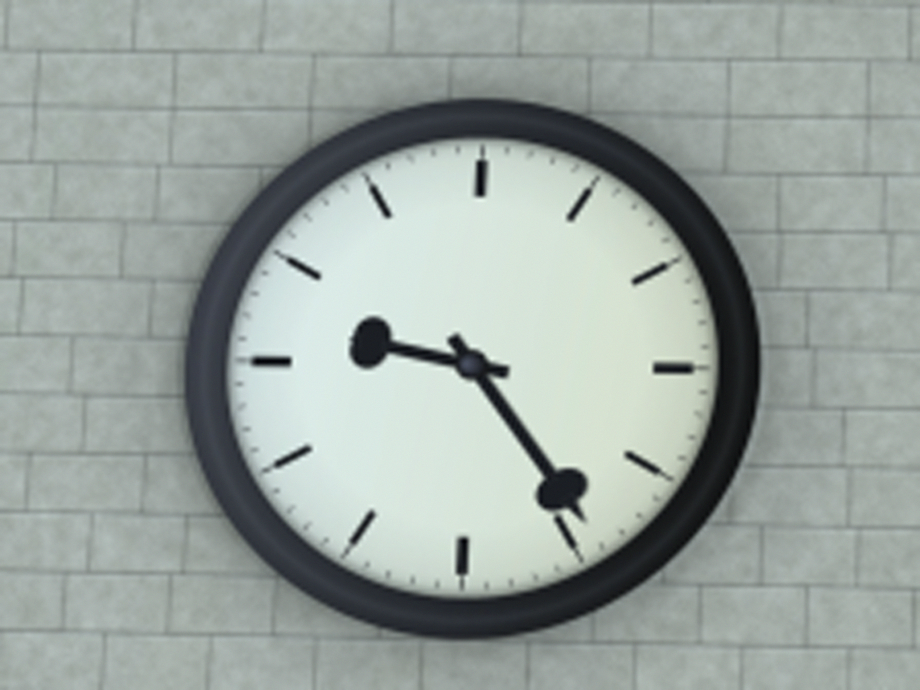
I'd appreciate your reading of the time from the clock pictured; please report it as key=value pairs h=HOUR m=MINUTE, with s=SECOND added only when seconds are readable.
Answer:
h=9 m=24
